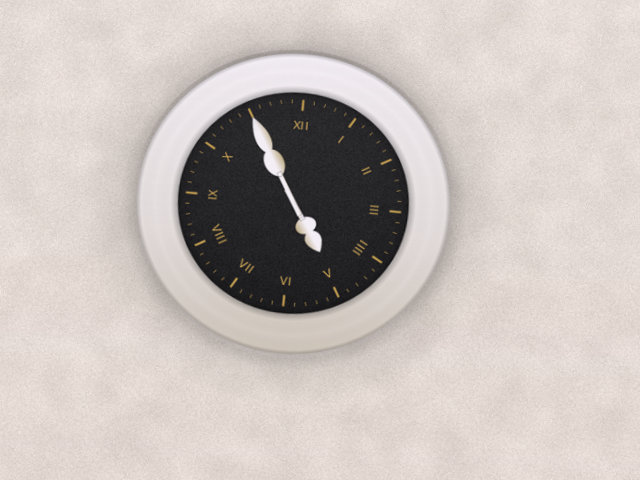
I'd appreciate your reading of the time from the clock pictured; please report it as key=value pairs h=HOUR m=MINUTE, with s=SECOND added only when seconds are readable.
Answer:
h=4 m=55
